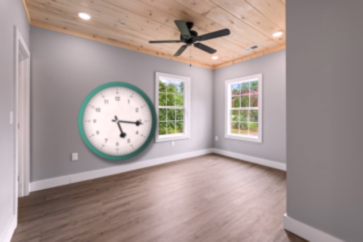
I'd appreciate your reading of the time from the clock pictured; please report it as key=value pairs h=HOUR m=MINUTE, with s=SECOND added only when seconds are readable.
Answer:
h=5 m=16
